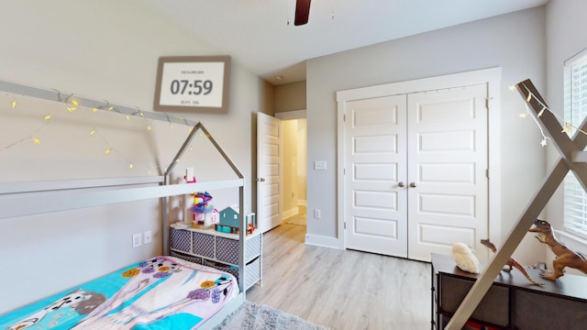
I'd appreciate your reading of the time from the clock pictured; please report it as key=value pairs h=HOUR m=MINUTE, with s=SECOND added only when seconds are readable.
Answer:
h=7 m=59
